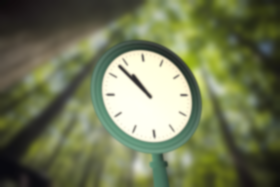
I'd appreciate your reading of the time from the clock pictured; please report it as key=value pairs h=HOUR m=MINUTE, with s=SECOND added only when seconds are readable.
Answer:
h=10 m=53
